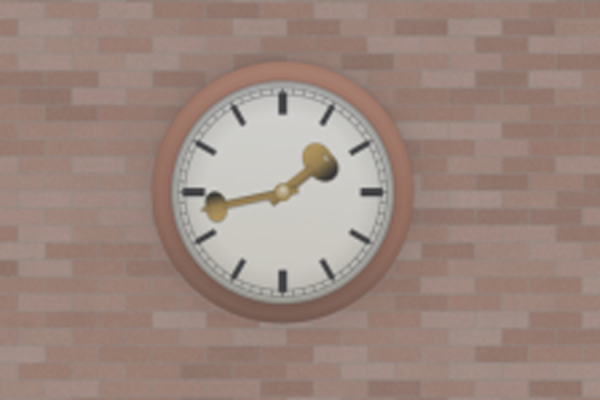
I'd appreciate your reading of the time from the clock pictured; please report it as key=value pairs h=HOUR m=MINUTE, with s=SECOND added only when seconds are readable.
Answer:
h=1 m=43
